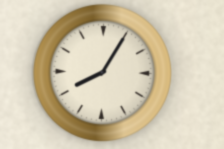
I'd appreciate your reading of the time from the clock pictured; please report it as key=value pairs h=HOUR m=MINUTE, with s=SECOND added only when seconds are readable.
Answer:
h=8 m=5
